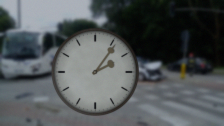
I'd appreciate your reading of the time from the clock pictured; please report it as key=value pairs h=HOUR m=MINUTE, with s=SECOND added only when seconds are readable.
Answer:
h=2 m=6
